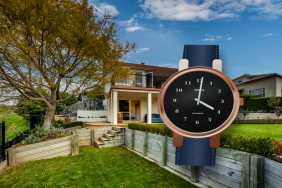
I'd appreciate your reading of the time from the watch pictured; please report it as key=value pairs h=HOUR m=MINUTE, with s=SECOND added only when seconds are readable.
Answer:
h=4 m=1
